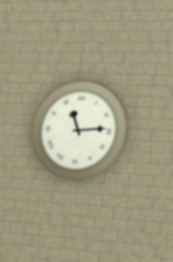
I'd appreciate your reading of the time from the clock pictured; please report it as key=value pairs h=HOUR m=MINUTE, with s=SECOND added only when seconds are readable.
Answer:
h=11 m=14
